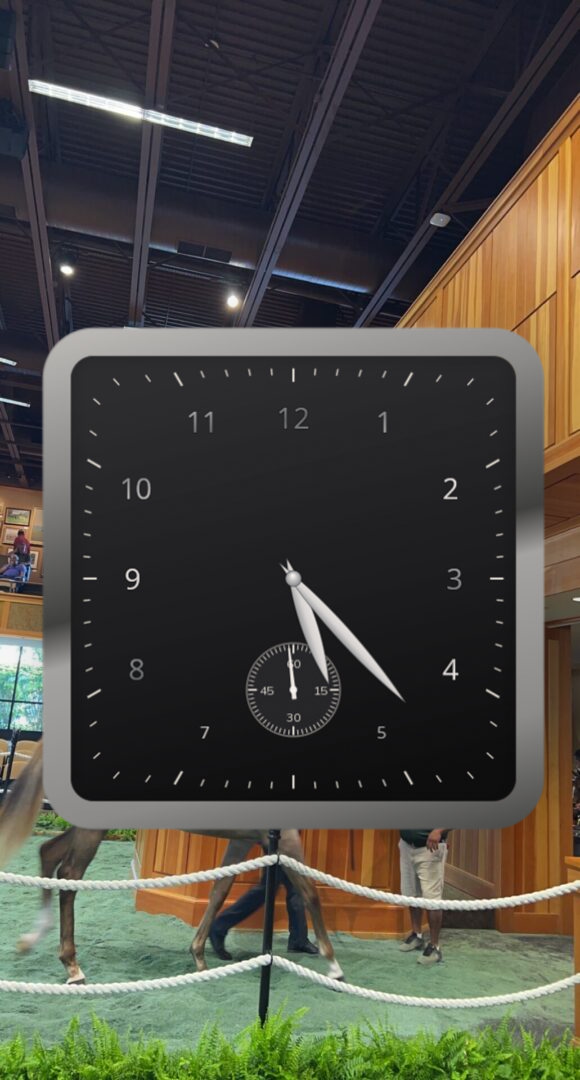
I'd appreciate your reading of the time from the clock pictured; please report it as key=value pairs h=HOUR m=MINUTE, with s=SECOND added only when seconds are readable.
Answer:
h=5 m=22 s=59
